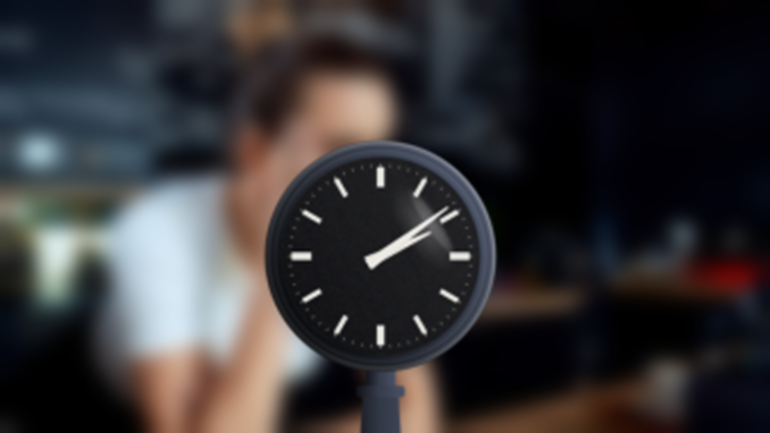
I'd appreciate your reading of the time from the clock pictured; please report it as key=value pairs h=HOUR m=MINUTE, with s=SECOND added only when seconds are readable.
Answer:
h=2 m=9
